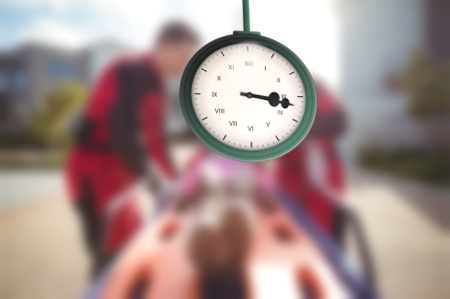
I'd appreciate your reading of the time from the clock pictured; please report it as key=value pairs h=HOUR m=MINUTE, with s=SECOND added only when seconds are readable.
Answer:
h=3 m=17
